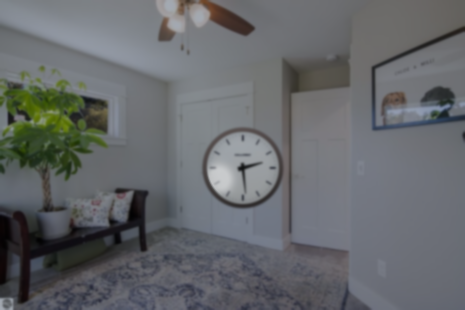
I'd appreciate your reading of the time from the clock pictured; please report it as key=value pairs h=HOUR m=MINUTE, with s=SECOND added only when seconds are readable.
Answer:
h=2 m=29
